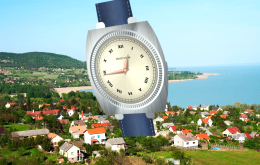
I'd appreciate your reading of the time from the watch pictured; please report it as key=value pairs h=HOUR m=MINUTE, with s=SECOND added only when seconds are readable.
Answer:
h=12 m=44
